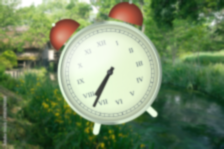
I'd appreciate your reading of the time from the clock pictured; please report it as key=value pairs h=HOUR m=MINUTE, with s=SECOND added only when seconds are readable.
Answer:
h=7 m=37
